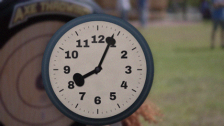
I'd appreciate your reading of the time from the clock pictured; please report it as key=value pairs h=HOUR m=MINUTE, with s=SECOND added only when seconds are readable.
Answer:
h=8 m=4
